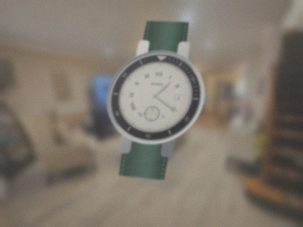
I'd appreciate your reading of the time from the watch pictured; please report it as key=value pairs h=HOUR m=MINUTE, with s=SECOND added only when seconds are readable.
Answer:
h=1 m=20
